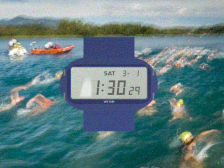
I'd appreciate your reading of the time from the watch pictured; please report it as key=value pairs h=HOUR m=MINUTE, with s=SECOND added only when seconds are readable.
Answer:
h=1 m=30 s=29
